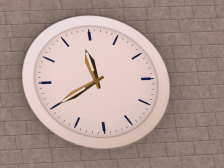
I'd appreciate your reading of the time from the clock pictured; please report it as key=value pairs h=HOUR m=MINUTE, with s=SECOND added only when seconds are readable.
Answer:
h=11 m=40
